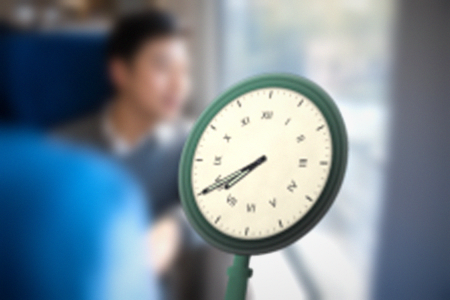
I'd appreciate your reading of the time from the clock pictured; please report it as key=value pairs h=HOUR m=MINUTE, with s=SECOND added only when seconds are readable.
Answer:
h=7 m=40
